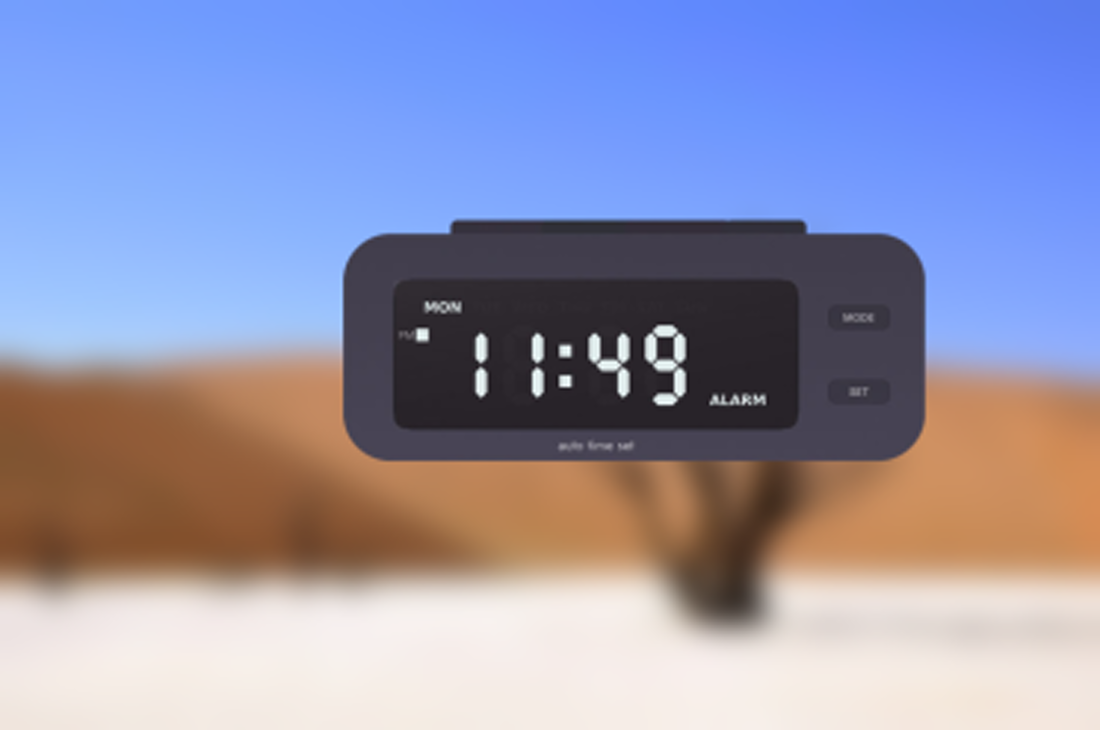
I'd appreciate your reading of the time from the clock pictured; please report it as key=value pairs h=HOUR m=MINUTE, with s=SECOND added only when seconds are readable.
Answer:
h=11 m=49
